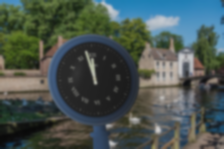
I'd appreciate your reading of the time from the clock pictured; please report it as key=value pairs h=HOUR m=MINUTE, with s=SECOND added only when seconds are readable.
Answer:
h=11 m=58
